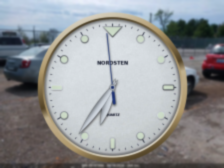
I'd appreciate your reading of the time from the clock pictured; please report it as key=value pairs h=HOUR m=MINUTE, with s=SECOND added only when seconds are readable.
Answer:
h=6 m=35 s=59
